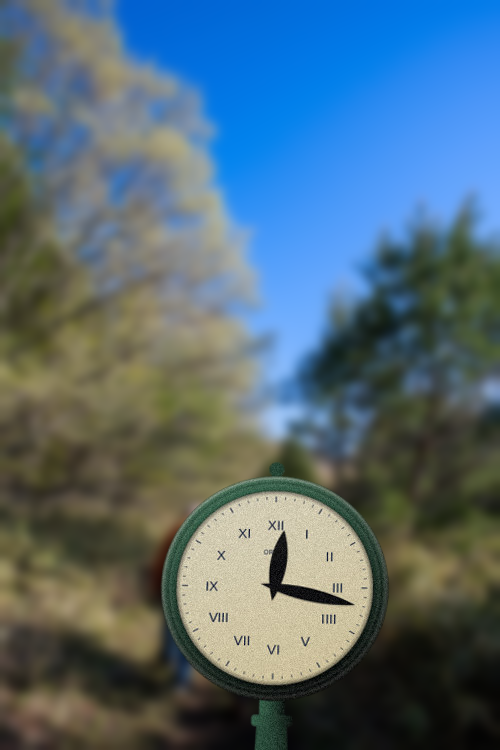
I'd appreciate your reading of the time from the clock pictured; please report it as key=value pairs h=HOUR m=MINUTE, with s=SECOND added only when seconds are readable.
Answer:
h=12 m=17
